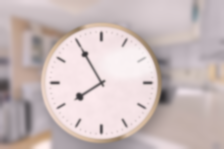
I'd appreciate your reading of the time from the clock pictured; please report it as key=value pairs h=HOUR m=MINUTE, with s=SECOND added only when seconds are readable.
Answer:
h=7 m=55
